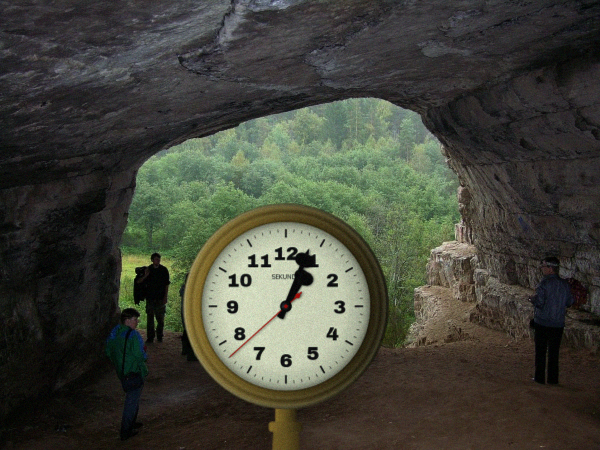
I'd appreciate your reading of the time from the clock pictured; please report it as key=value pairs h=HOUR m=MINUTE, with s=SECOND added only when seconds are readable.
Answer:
h=1 m=3 s=38
